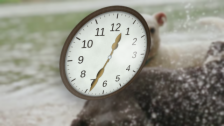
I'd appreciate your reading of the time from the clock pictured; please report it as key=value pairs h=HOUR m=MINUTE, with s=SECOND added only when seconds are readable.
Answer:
h=12 m=34
